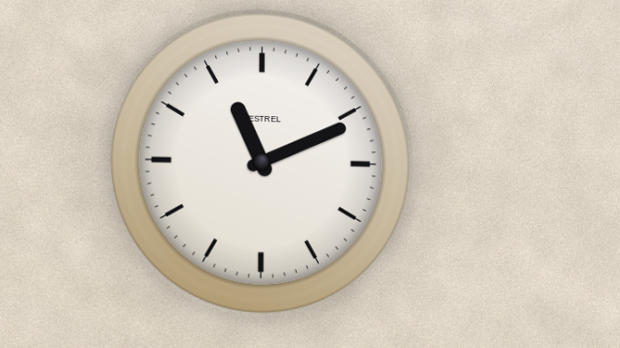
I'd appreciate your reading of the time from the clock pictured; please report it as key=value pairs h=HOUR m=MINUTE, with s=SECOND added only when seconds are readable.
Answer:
h=11 m=11
